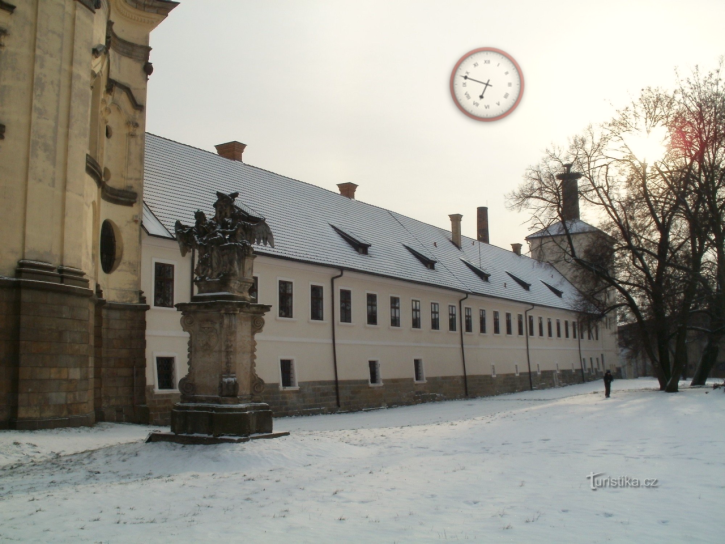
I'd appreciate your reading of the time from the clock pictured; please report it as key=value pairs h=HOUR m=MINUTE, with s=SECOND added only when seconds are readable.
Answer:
h=6 m=48
